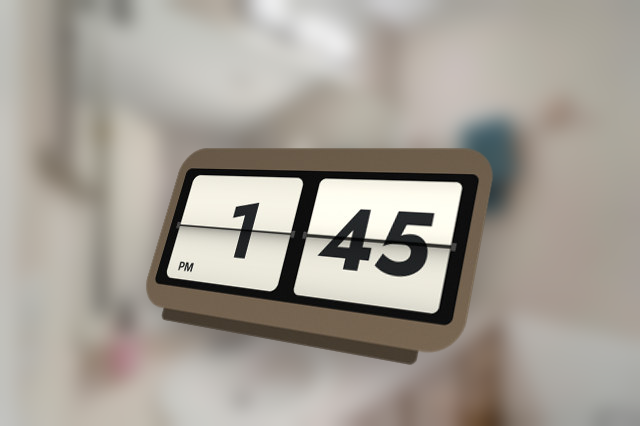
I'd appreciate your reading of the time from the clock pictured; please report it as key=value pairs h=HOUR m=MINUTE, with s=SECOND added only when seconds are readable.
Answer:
h=1 m=45
